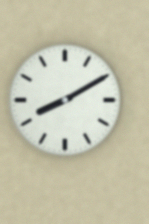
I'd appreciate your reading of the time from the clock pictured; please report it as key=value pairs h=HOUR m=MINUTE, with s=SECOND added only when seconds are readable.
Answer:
h=8 m=10
